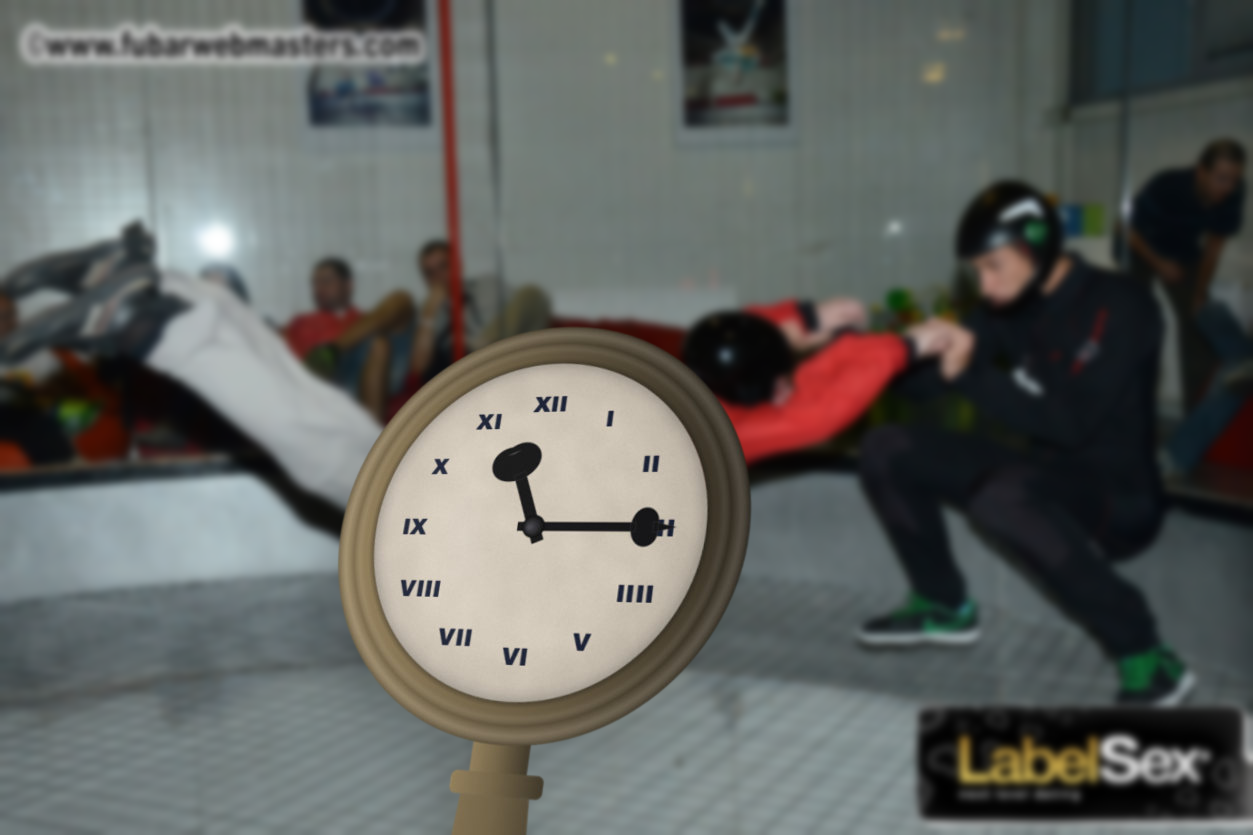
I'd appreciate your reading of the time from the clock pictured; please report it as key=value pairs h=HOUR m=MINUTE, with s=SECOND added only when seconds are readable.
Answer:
h=11 m=15
